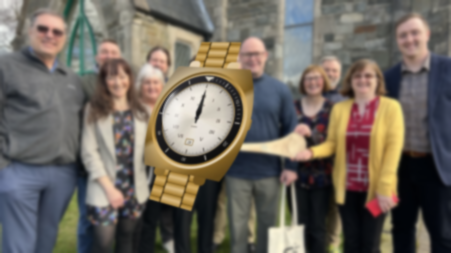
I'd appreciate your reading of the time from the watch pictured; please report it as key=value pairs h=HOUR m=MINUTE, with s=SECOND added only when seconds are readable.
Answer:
h=12 m=0
